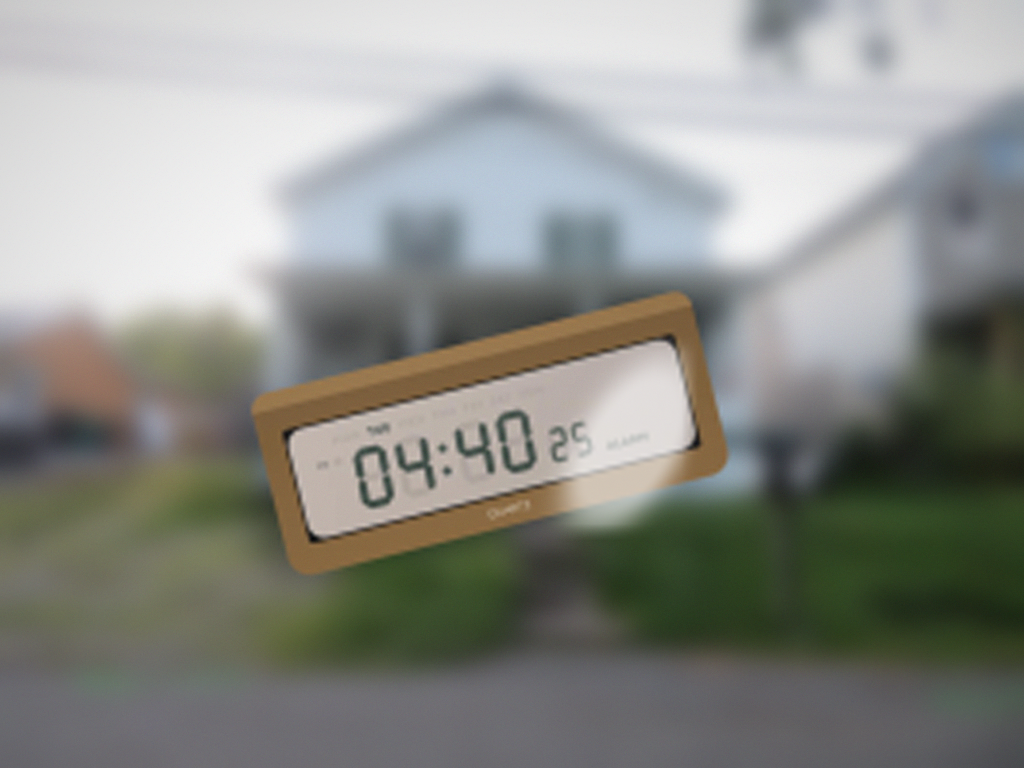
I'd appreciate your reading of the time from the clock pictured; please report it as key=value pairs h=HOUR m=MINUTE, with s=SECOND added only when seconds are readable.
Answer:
h=4 m=40 s=25
